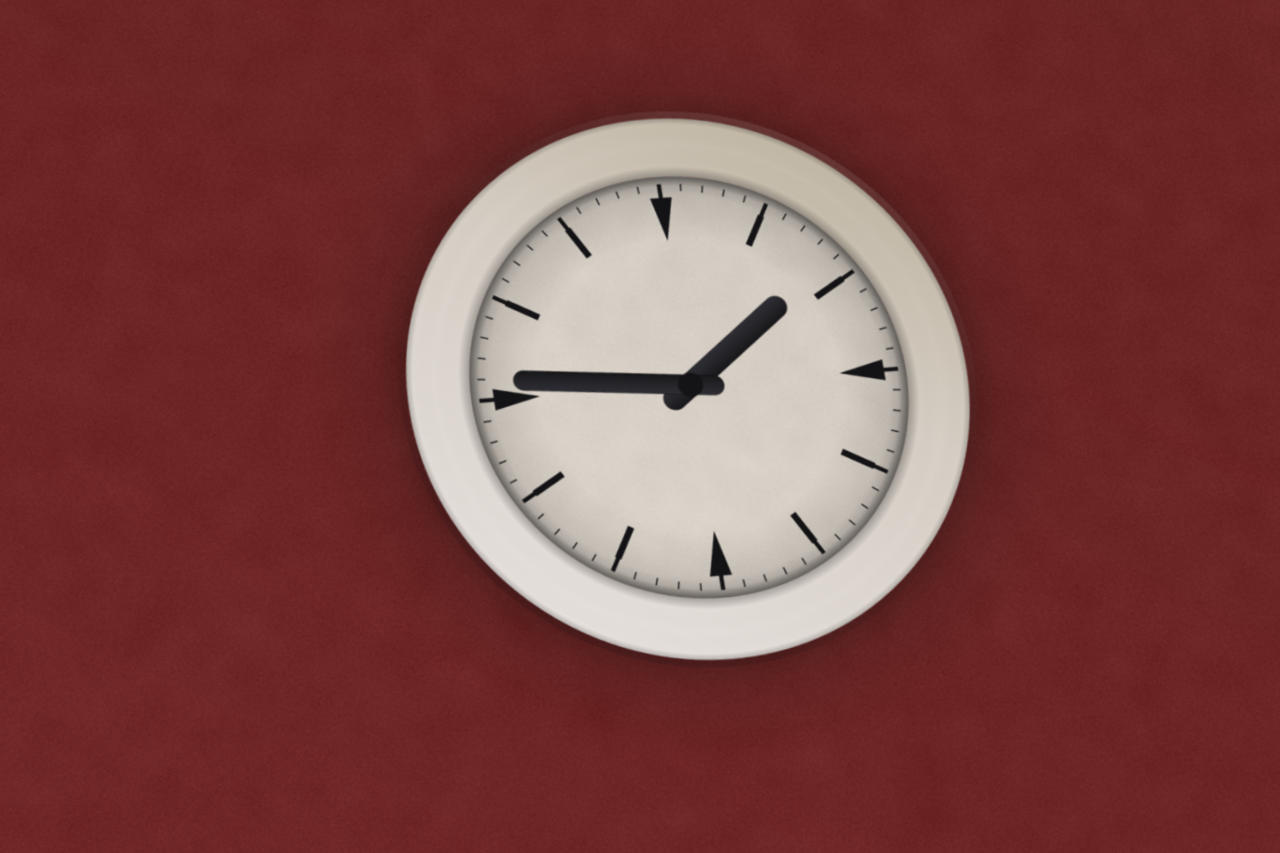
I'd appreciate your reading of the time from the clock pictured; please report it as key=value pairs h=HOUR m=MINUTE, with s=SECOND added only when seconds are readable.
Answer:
h=1 m=46
